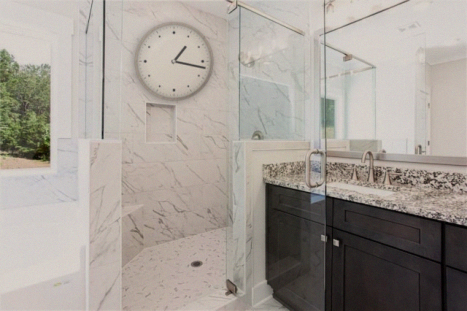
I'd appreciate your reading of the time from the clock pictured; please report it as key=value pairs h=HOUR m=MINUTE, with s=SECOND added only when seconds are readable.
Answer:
h=1 m=17
